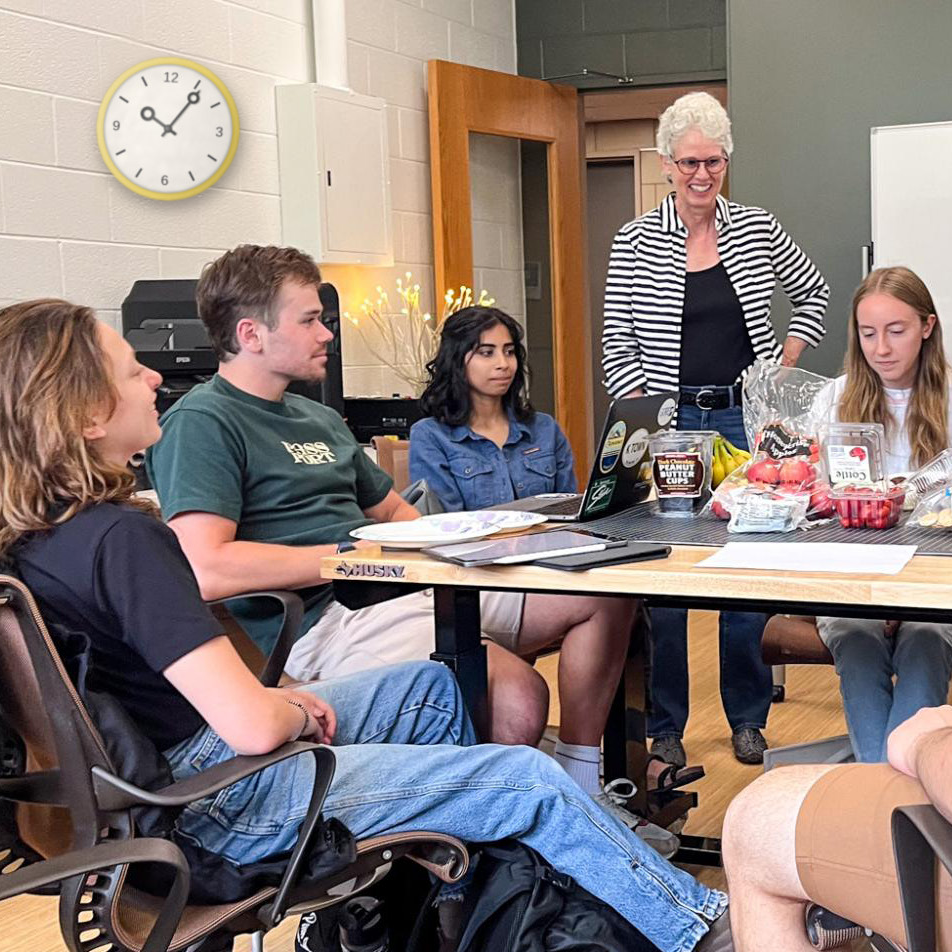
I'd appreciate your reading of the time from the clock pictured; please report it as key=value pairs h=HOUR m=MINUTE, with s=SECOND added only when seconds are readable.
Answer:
h=10 m=6
